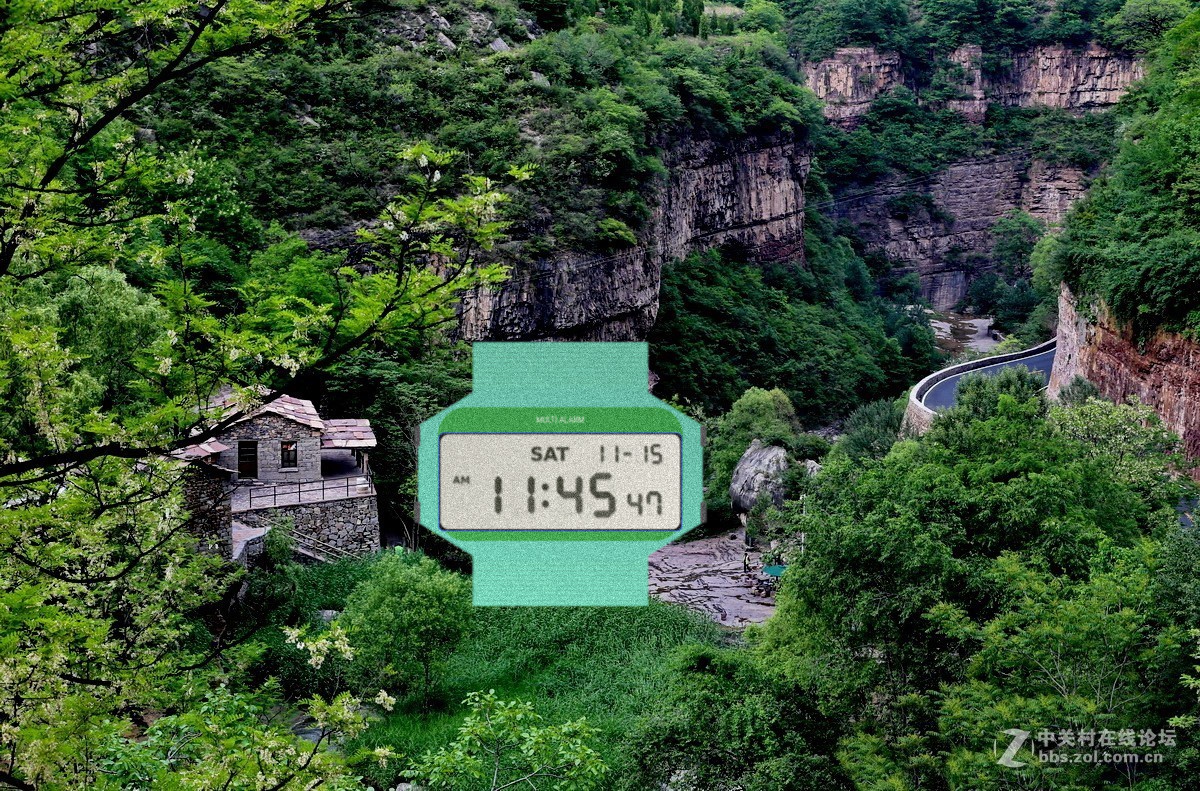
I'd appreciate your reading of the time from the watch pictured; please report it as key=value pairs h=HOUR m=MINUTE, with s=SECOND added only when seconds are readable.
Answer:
h=11 m=45 s=47
